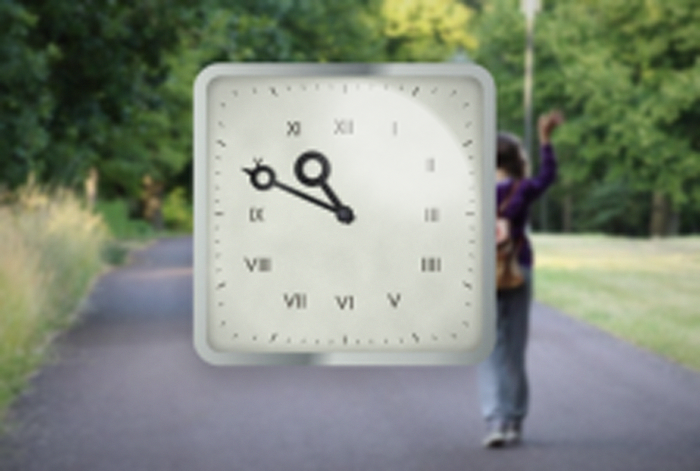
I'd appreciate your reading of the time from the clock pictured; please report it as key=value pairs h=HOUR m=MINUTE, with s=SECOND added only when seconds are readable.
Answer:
h=10 m=49
